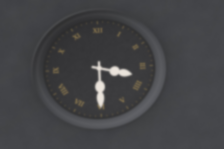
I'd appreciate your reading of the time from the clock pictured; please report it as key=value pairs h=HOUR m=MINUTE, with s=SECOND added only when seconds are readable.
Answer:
h=3 m=30
